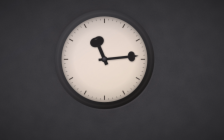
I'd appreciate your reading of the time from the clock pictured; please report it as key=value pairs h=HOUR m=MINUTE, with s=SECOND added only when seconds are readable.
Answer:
h=11 m=14
